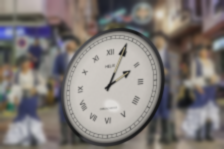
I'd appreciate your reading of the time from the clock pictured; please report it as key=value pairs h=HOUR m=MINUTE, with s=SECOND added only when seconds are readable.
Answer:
h=2 m=4
